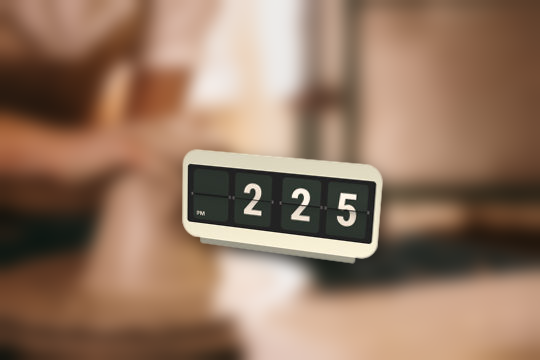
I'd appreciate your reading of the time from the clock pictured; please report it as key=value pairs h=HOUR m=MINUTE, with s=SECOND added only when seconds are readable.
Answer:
h=2 m=25
